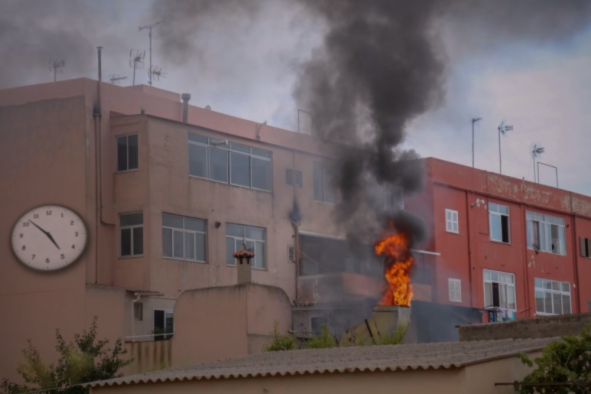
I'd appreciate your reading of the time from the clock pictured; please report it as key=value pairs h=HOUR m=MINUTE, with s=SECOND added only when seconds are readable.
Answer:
h=4 m=52
